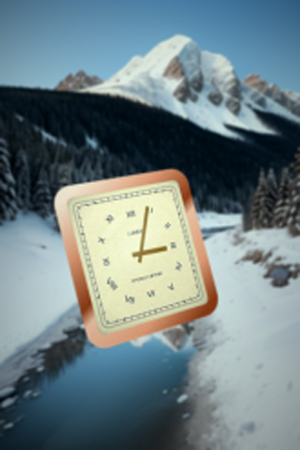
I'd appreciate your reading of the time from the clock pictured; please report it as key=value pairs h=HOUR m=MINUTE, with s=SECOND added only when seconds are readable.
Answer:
h=3 m=4
